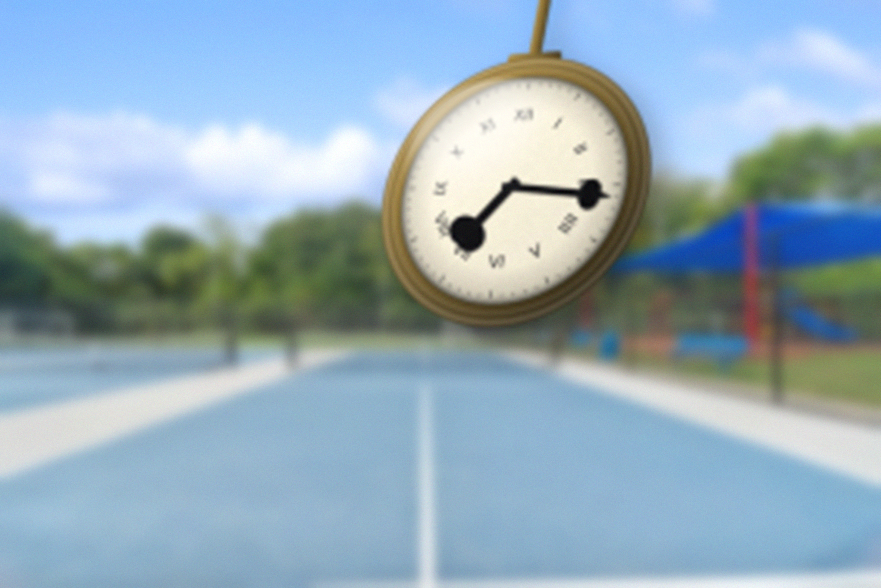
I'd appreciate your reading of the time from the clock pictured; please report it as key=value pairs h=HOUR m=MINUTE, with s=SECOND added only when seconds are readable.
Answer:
h=7 m=16
